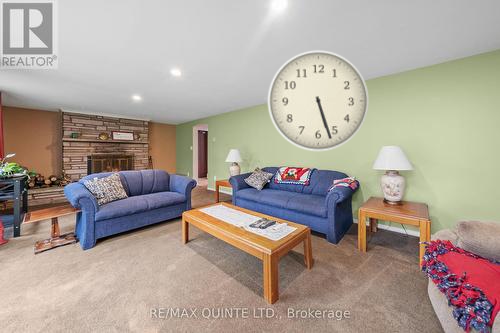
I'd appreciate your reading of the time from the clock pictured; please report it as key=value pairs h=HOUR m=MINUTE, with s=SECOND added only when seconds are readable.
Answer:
h=5 m=27
